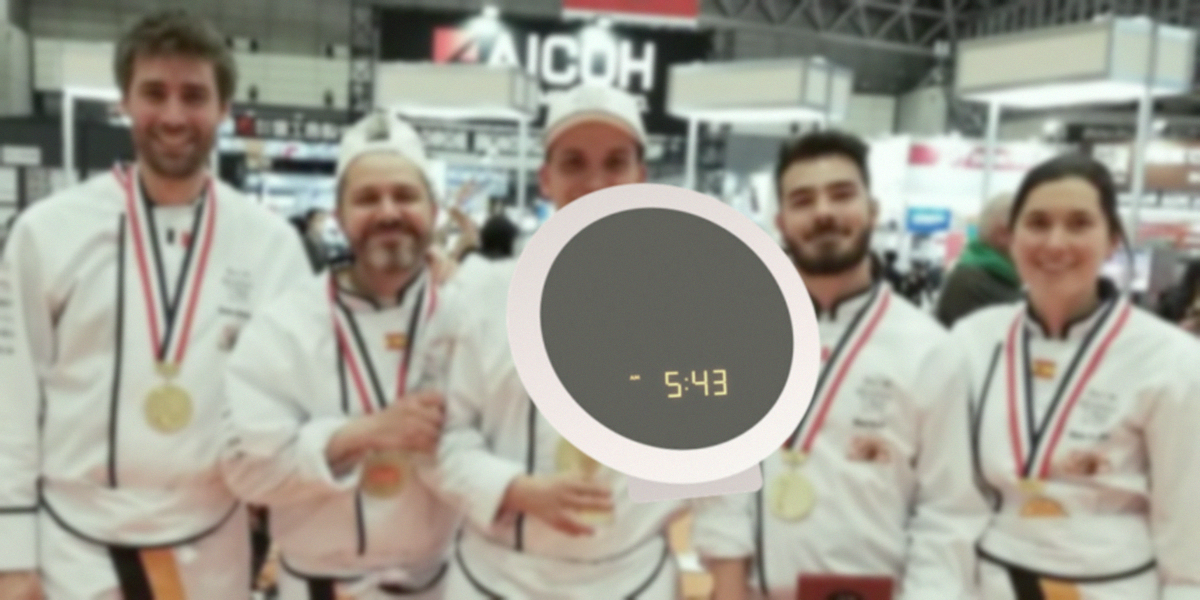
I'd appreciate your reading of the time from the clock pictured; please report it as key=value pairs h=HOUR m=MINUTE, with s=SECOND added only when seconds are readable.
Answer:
h=5 m=43
